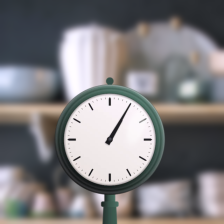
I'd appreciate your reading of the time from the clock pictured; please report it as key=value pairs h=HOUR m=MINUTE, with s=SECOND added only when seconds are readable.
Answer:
h=1 m=5
